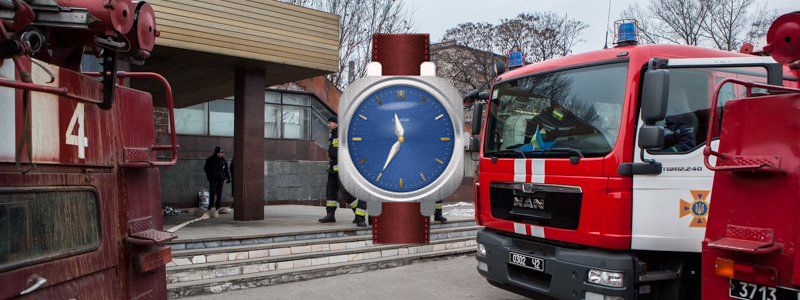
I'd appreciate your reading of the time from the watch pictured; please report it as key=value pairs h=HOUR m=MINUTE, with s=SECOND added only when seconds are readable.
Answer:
h=11 m=35
